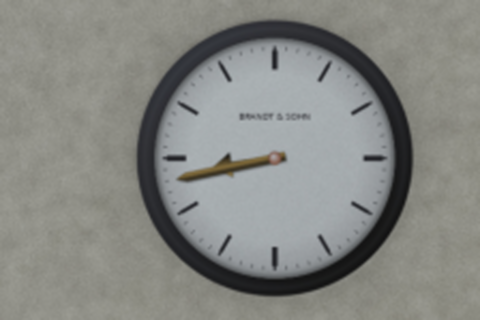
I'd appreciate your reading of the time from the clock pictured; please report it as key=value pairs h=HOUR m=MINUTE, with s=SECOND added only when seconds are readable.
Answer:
h=8 m=43
